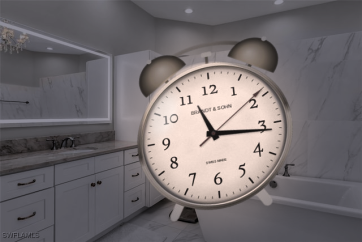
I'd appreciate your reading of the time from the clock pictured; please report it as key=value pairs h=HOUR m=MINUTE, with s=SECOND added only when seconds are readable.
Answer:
h=11 m=16 s=9
